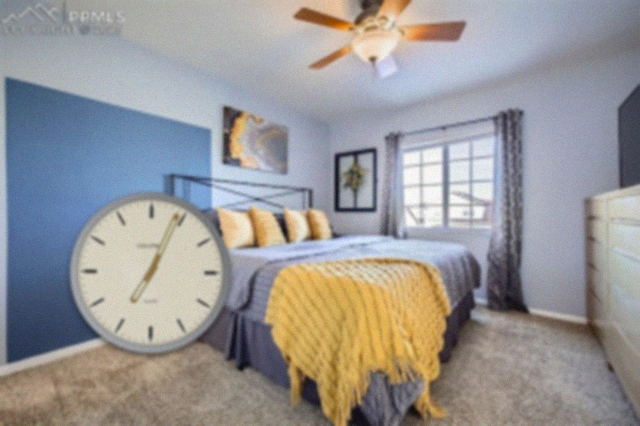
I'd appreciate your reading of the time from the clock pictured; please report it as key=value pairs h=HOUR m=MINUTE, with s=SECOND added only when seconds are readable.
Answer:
h=7 m=4
